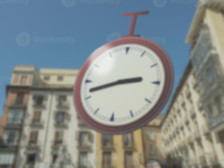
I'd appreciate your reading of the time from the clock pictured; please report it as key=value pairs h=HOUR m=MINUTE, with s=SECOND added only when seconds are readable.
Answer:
h=2 m=42
